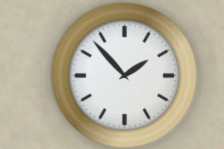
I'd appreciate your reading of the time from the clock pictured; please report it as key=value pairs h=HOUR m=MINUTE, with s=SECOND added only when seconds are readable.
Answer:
h=1 m=53
